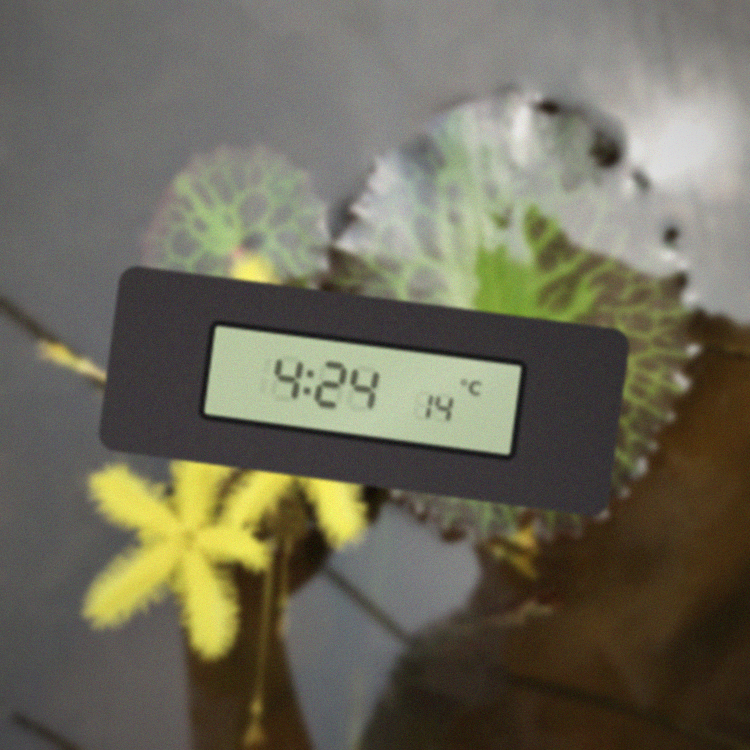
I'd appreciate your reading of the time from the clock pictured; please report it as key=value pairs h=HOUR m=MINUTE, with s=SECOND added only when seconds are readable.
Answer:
h=4 m=24
